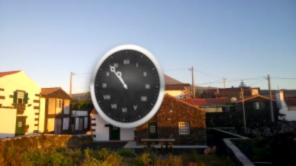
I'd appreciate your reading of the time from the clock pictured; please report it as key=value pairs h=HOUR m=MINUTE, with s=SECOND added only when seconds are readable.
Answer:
h=10 m=53
